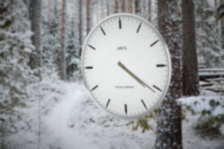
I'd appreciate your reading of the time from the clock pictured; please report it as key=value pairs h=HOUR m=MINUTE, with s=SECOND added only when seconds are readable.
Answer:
h=4 m=21
